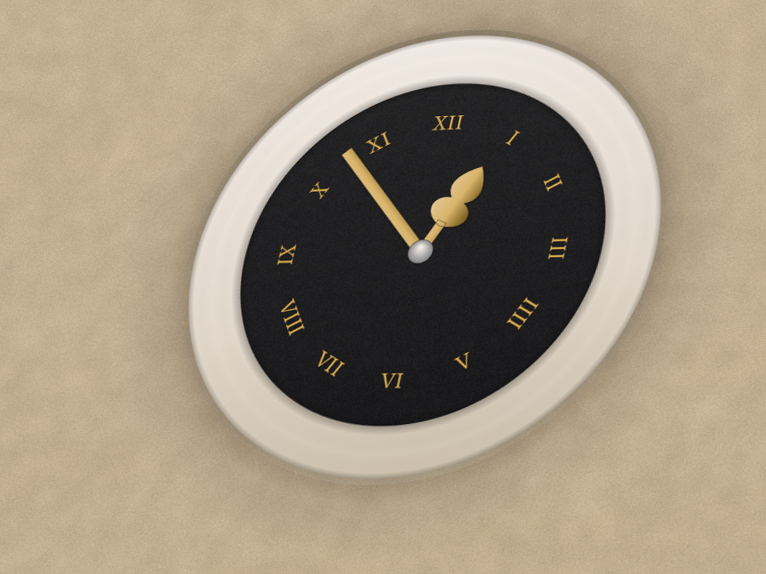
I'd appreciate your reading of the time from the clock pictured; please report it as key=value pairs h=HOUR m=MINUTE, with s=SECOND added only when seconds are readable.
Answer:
h=12 m=53
